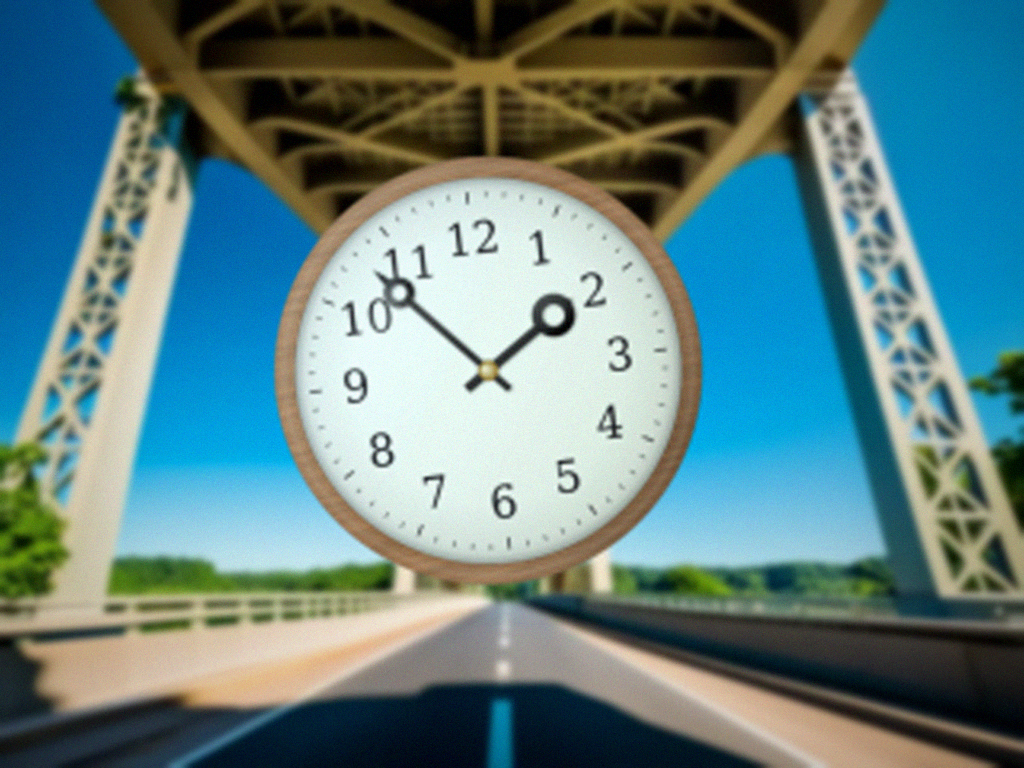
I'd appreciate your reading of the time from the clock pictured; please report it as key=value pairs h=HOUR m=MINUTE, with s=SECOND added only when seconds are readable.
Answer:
h=1 m=53
